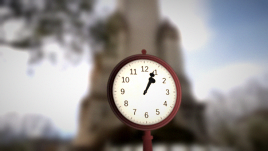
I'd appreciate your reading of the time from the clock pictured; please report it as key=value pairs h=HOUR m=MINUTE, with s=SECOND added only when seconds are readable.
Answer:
h=1 m=4
